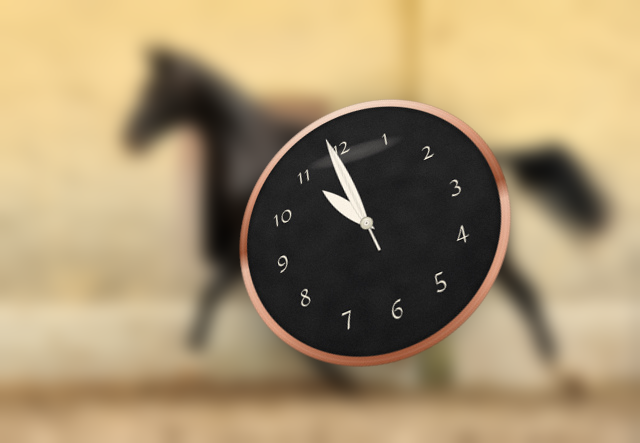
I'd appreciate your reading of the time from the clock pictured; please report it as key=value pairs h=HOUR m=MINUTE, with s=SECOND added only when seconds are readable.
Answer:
h=10 m=58 s=59
